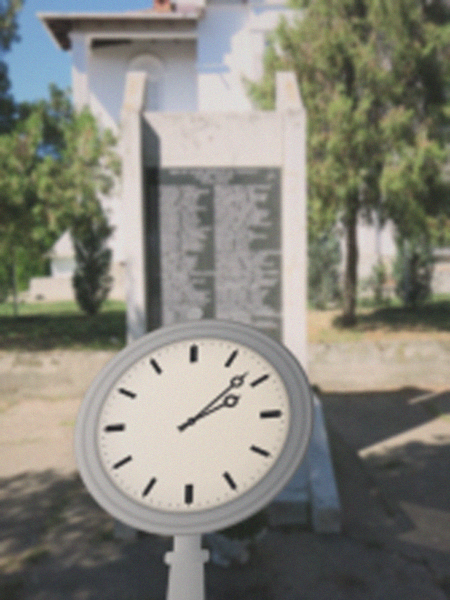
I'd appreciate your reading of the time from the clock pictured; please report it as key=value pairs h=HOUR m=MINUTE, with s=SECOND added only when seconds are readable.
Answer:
h=2 m=8
